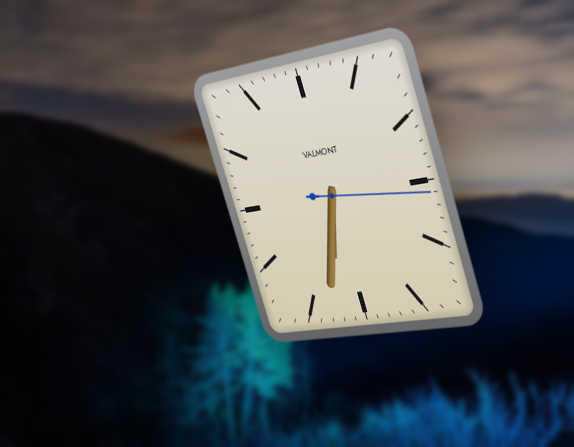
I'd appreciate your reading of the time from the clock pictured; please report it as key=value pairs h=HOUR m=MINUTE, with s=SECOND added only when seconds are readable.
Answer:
h=6 m=33 s=16
